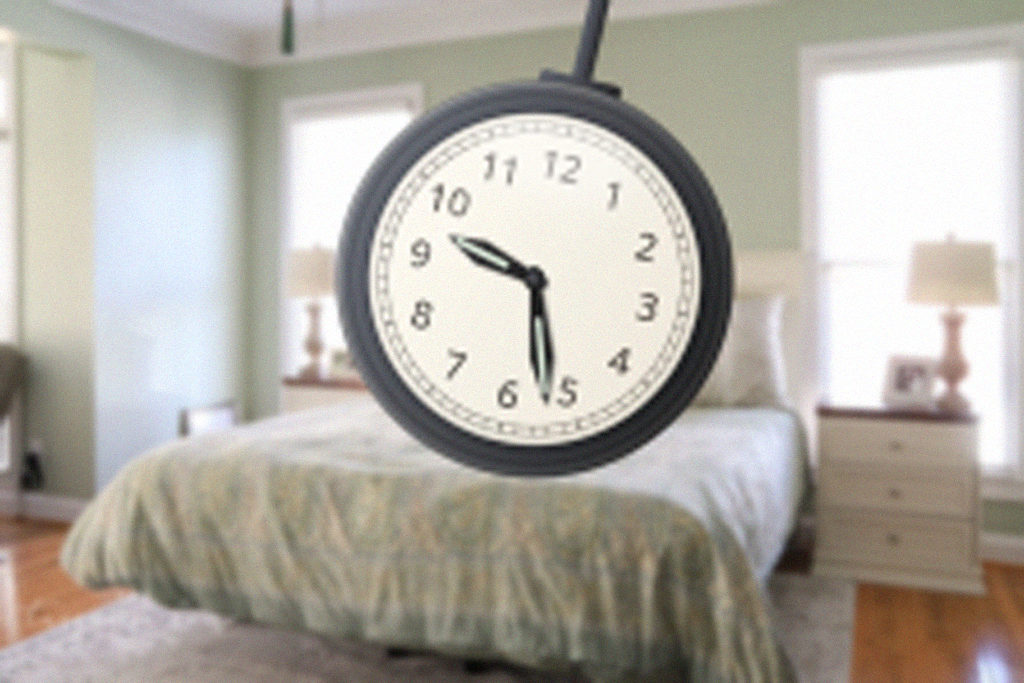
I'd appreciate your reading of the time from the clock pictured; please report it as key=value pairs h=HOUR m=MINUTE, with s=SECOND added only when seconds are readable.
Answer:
h=9 m=27
